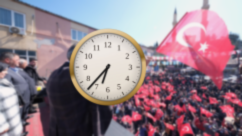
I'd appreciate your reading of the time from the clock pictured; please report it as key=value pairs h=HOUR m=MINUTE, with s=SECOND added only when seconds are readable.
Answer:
h=6 m=37
